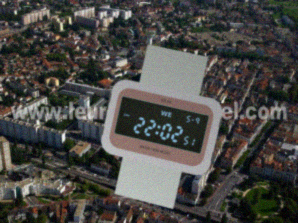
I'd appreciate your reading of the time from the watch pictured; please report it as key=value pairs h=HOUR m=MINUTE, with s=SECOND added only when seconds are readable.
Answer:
h=22 m=2
